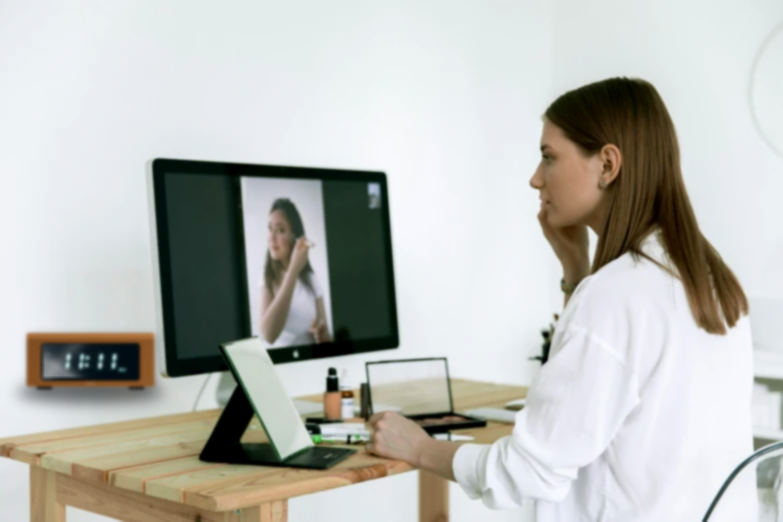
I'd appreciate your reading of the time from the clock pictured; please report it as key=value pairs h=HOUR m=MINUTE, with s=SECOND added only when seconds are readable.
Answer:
h=11 m=11
